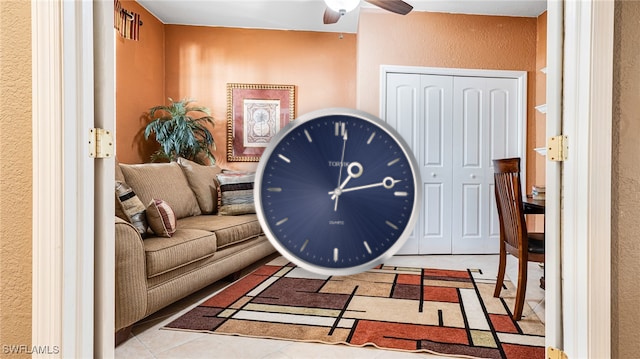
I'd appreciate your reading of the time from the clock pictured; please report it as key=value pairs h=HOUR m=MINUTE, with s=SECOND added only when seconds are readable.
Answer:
h=1 m=13 s=1
